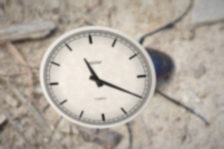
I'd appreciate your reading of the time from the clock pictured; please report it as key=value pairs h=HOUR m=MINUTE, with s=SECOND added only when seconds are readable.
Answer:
h=11 m=20
